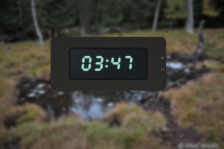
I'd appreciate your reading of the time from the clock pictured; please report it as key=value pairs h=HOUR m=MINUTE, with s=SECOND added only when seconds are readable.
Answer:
h=3 m=47
